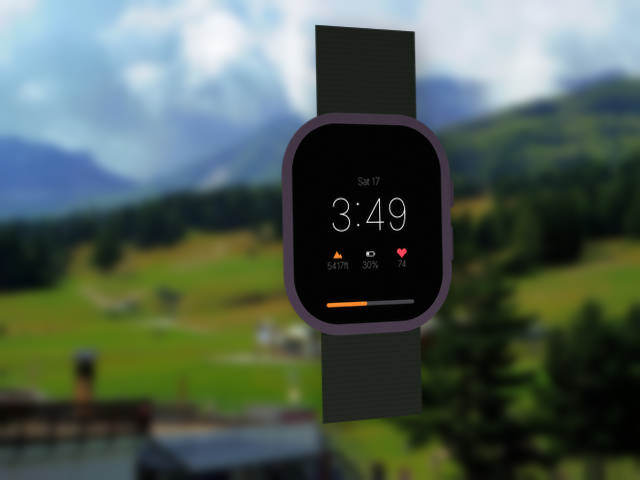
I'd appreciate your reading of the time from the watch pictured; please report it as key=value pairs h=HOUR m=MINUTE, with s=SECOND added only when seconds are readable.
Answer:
h=3 m=49
